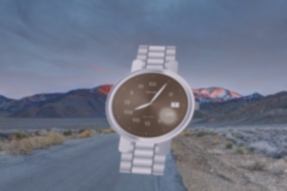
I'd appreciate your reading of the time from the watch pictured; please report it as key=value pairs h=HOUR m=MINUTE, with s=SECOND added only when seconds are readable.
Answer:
h=8 m=5
